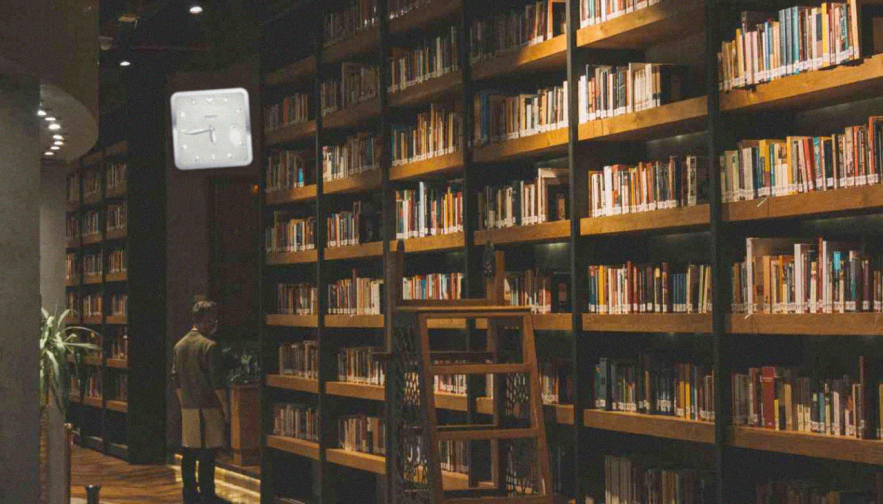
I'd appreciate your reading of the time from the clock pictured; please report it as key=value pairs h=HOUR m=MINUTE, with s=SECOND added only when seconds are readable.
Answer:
h=5 m=44
